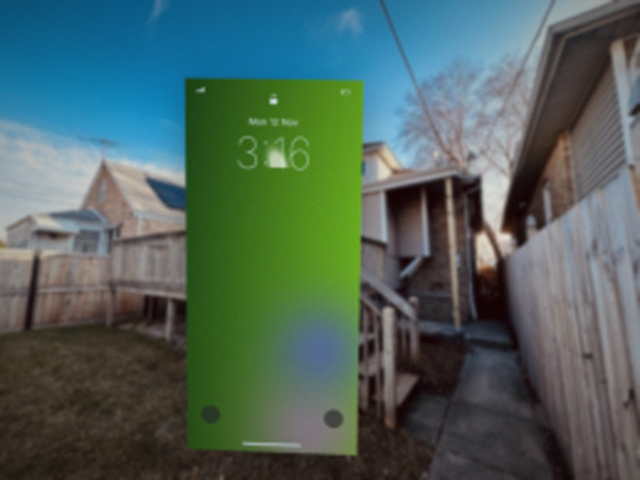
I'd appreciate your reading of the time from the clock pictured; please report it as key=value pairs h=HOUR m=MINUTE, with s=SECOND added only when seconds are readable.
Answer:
h=3 m=16
